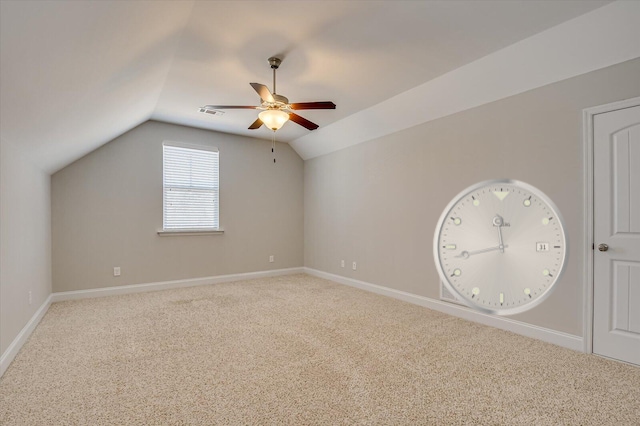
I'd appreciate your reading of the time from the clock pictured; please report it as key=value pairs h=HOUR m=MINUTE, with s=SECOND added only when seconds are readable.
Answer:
h=11 m=43
